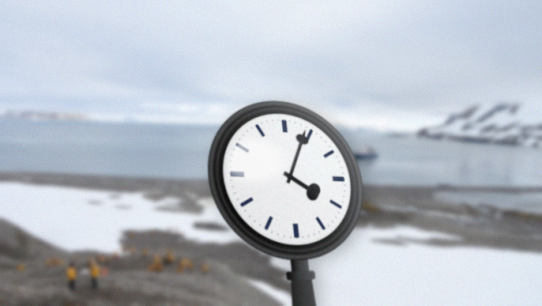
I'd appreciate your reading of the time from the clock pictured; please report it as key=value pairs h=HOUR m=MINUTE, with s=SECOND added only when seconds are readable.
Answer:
h=4 m=4
